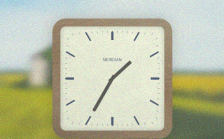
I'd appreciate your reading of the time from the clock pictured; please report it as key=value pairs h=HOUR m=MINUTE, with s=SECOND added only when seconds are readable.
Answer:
h=1 m=35
